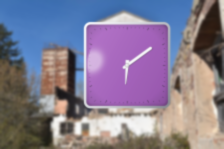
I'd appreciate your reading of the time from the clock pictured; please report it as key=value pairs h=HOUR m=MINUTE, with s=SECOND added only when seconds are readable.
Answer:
h=6 m=9
